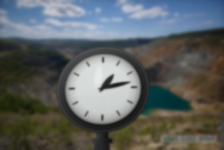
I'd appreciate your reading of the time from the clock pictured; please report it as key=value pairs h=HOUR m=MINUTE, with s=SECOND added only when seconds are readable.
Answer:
h=1 m=13
